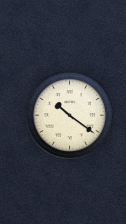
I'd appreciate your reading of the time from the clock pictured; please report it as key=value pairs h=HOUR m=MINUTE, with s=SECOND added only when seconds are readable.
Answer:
h=10 m=21
